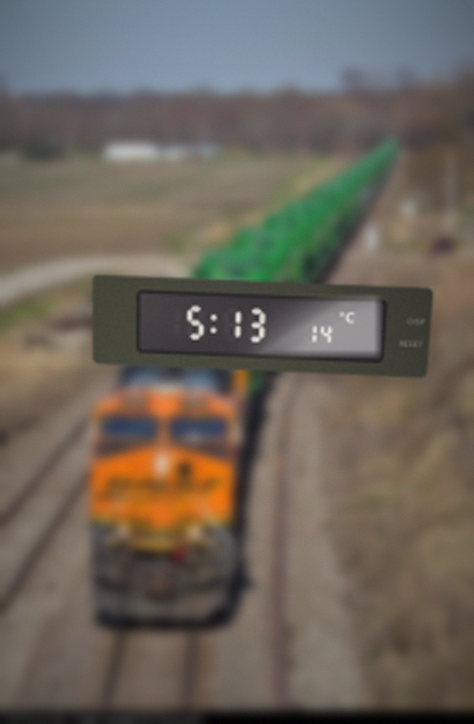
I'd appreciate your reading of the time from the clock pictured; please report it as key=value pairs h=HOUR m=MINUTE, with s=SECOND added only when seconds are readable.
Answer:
h=5 m=13
